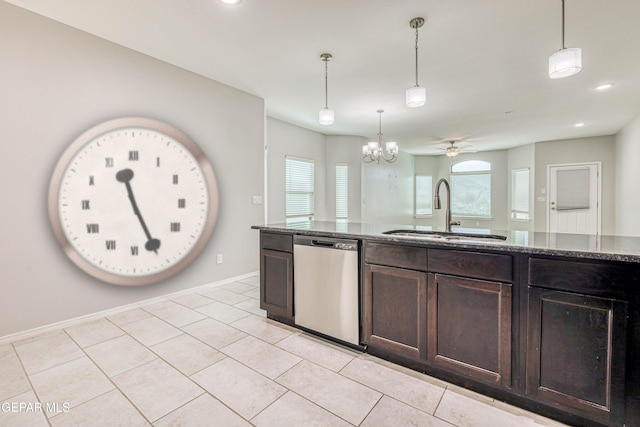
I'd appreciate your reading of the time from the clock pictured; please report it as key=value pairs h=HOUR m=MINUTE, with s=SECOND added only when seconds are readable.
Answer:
h=11 m=26
